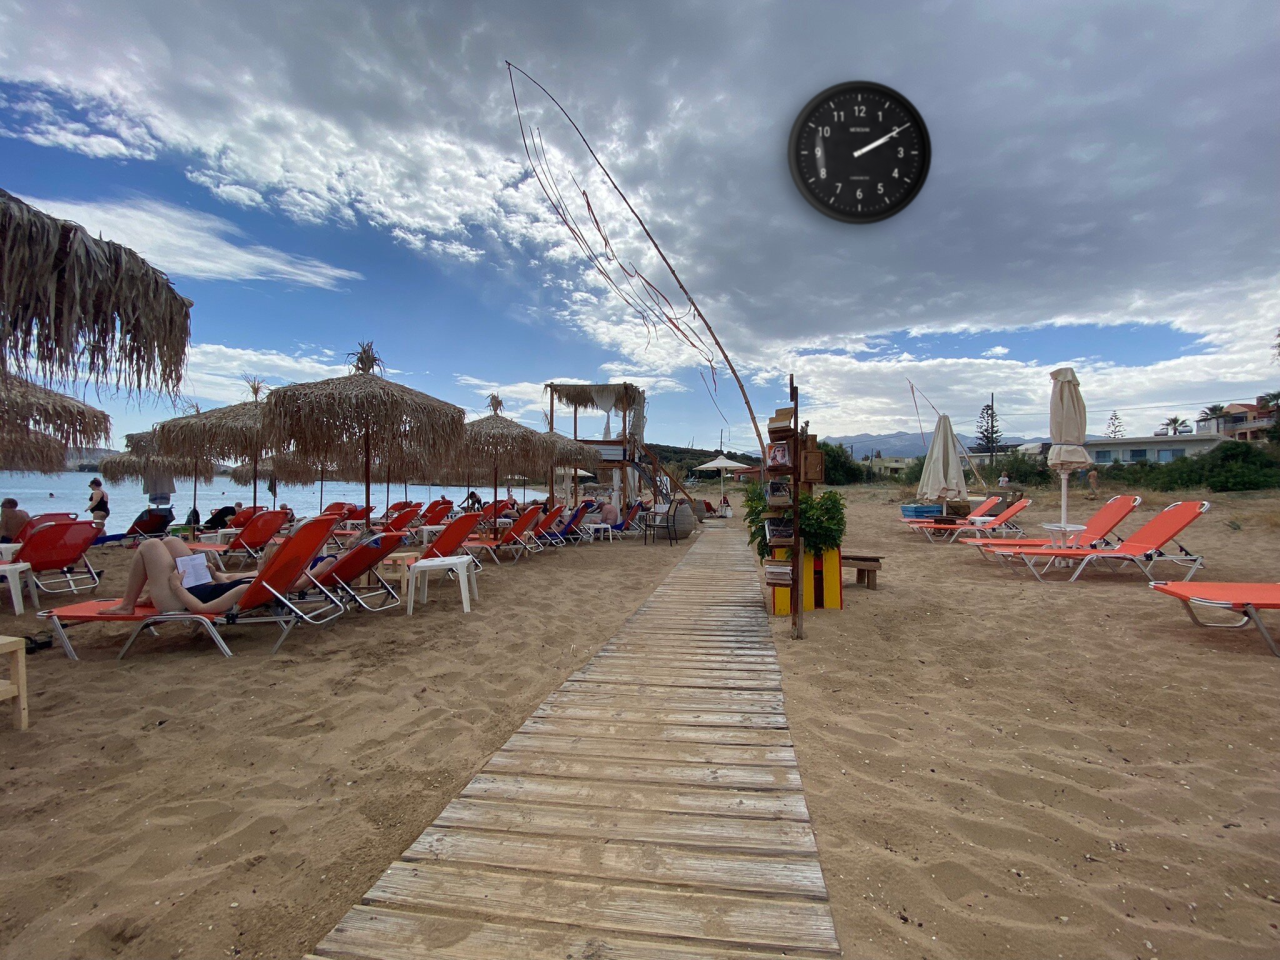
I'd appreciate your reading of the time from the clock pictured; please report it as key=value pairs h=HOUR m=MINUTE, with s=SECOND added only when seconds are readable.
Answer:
h=2 m=10
